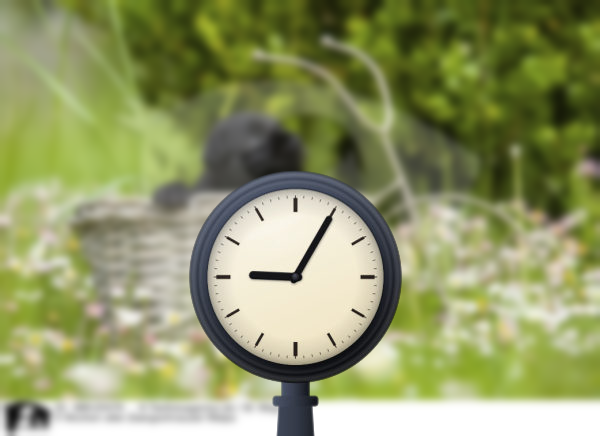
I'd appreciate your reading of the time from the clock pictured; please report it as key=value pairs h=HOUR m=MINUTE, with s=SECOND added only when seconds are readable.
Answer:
h=9 m=5
